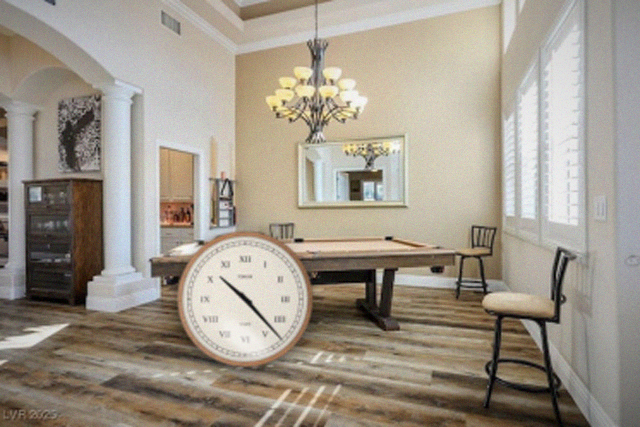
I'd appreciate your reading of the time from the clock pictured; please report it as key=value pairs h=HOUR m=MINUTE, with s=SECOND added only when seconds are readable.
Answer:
h=10 m=23
